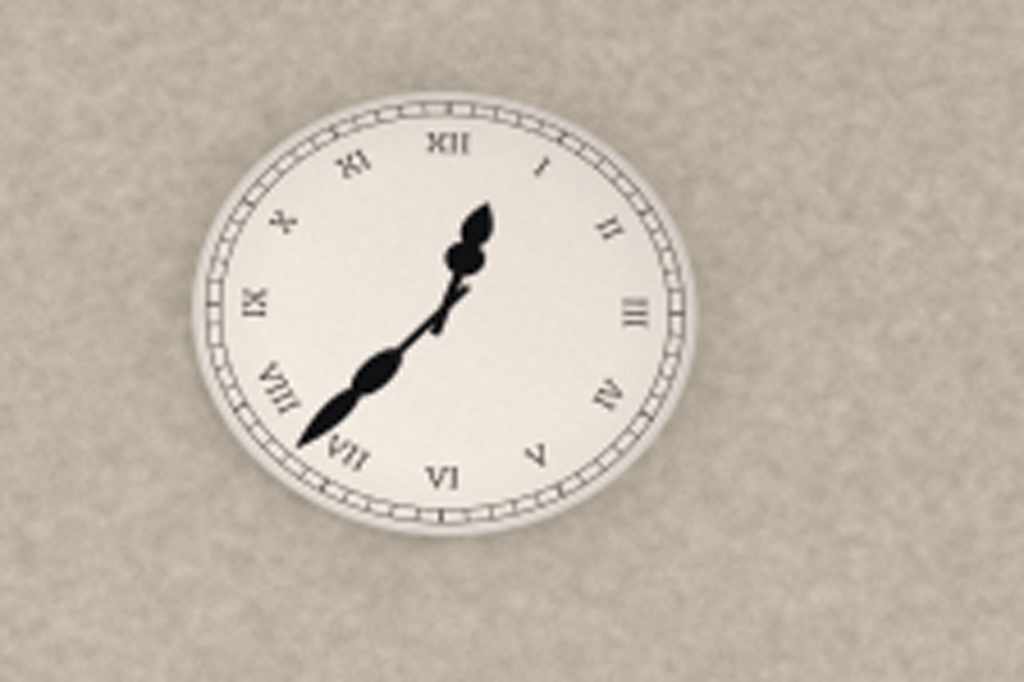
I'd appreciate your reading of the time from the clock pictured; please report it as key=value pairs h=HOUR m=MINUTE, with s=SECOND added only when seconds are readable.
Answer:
h=12 m=37
